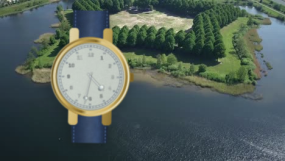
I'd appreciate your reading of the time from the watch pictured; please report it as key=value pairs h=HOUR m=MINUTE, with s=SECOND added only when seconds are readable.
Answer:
h=4 m=32
